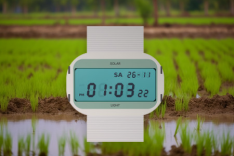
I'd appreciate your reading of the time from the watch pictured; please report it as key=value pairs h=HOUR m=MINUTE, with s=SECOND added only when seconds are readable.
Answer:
h=1 m=3 s=22
